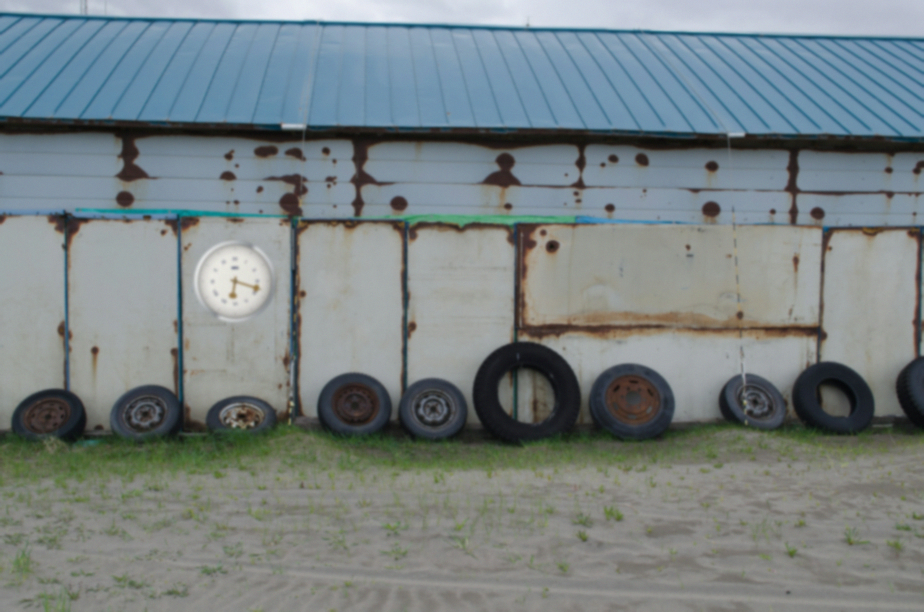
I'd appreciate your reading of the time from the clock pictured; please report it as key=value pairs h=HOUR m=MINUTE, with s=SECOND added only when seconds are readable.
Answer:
h=6 m=18
